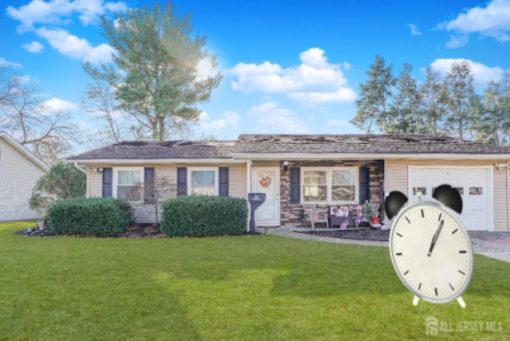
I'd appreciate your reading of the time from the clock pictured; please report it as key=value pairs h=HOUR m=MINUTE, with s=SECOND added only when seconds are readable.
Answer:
h=1 m=6
